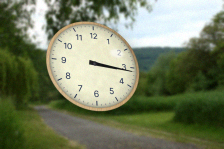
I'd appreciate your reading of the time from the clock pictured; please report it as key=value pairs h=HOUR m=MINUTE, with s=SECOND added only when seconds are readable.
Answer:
h=3 m=16
